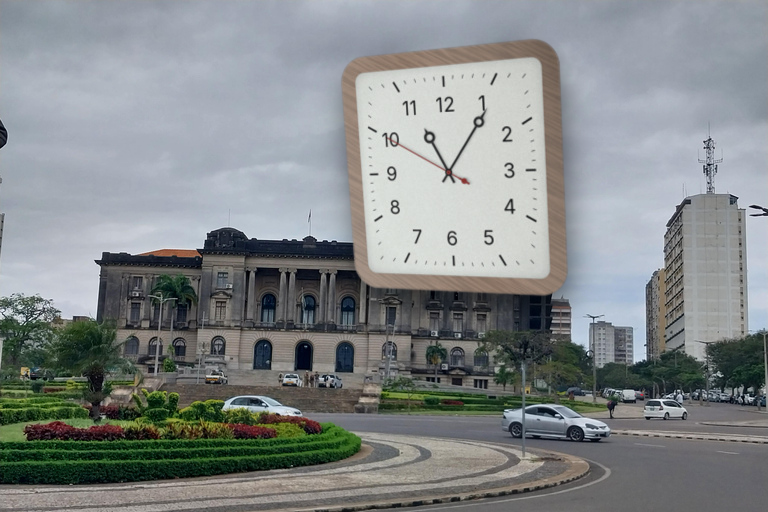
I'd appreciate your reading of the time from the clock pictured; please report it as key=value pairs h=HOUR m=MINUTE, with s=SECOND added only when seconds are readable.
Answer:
h=11 m=5 s=50
